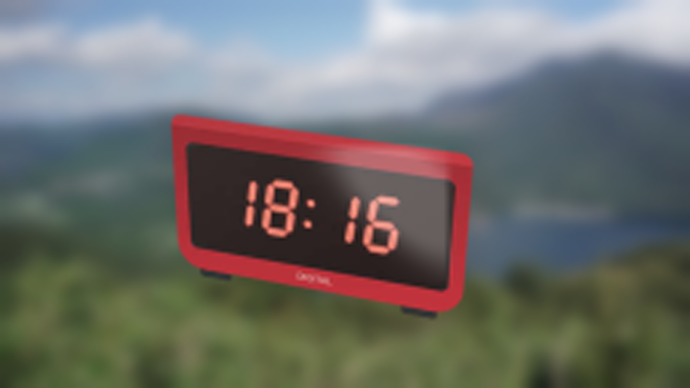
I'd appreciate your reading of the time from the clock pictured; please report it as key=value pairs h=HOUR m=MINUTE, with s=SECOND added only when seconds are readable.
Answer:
h=18 m=16
